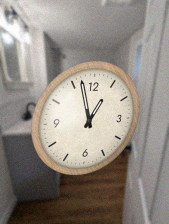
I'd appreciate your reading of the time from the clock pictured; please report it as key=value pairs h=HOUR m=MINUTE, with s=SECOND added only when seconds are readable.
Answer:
h=12 m=57
